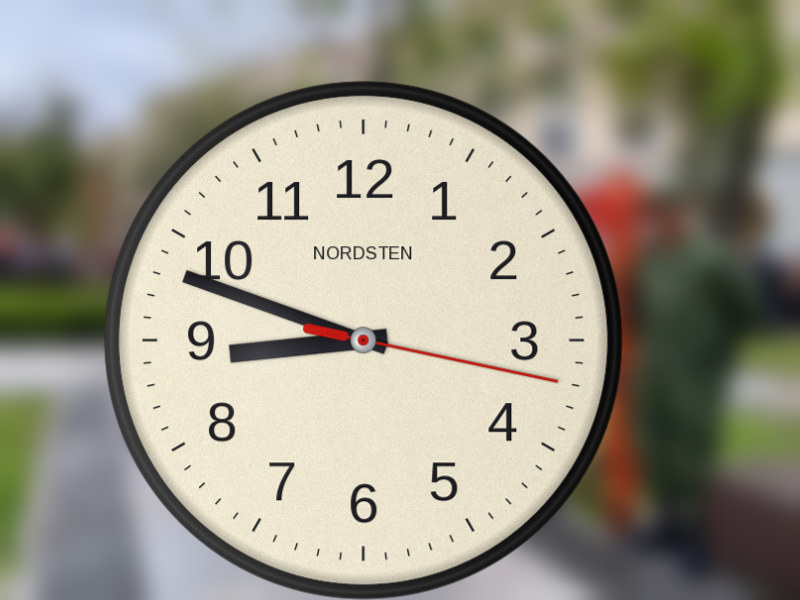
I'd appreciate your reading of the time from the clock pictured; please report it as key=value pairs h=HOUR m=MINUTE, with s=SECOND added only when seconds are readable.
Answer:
h=8 m=48 s=17
